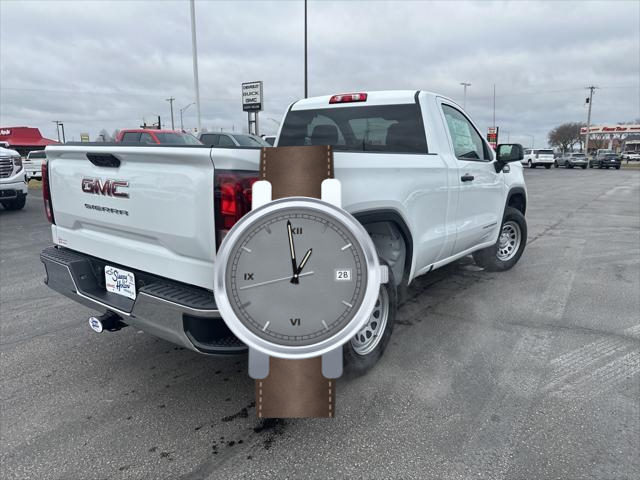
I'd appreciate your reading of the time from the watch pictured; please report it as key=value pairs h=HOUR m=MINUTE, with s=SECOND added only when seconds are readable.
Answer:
h=12 m=58 s=43
